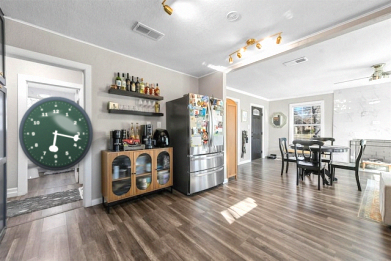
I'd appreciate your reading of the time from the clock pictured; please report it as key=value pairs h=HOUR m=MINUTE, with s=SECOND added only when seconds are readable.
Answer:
h=6 m=17
